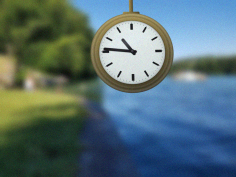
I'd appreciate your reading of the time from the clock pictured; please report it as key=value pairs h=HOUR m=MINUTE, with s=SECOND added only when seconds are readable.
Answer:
h=10 m=46
